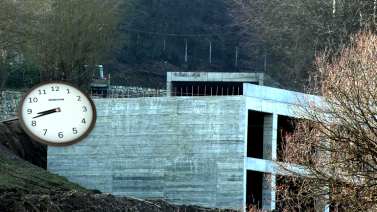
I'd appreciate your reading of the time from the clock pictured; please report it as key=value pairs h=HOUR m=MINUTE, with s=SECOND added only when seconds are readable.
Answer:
h=8 m=42
